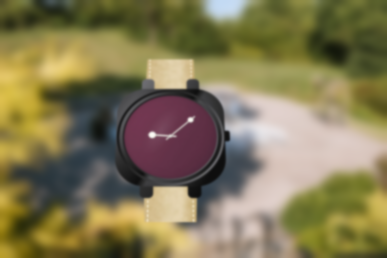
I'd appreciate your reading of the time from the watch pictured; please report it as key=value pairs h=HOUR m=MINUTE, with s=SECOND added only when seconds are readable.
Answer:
h=9 m=8
